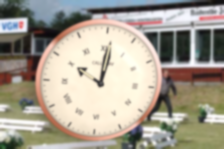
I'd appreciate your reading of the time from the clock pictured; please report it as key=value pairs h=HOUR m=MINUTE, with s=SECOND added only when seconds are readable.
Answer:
h=10 m=1
